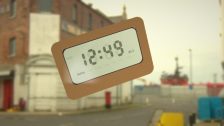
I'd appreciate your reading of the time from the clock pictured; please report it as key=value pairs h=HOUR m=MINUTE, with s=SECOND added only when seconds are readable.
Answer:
h=12 m=49
